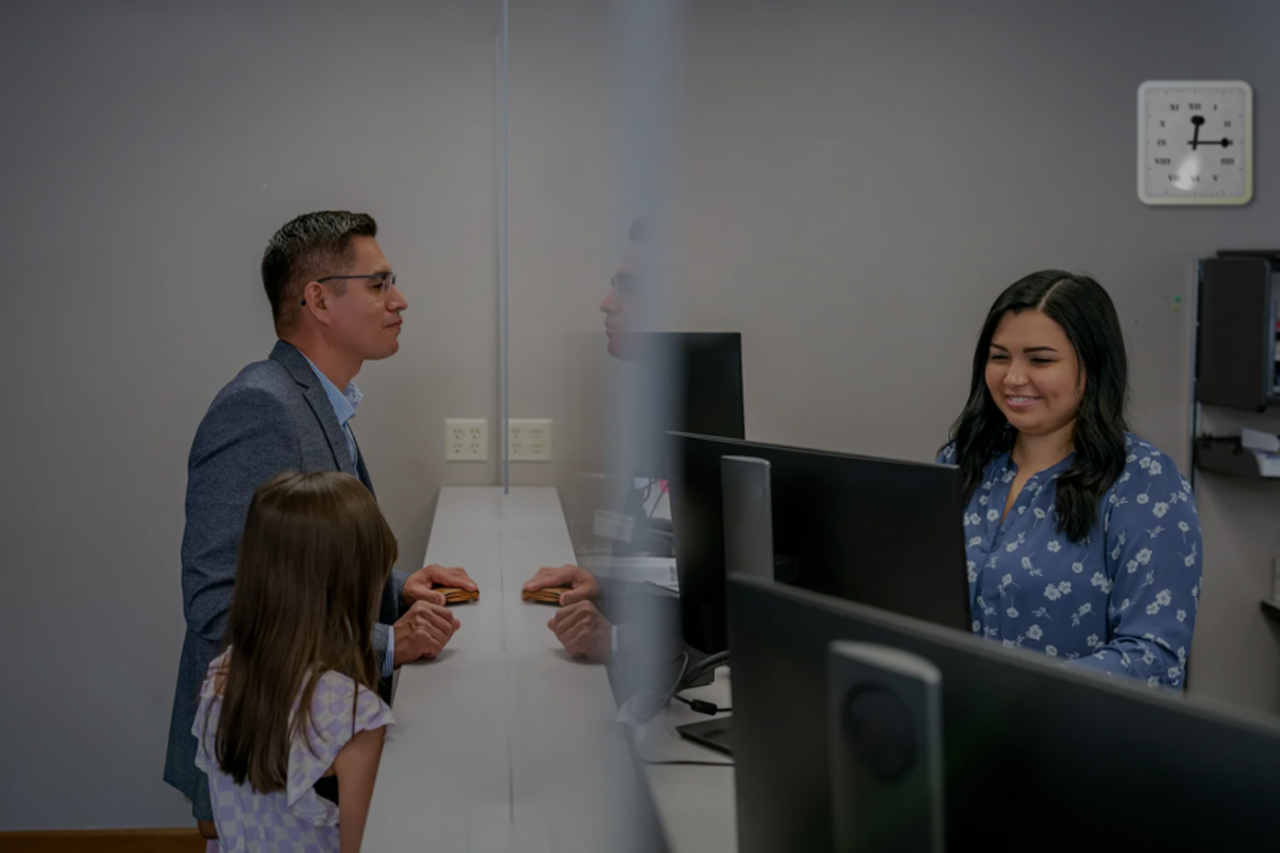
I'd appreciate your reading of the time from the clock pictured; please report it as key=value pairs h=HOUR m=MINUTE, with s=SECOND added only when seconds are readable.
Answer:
h=12 m=15
